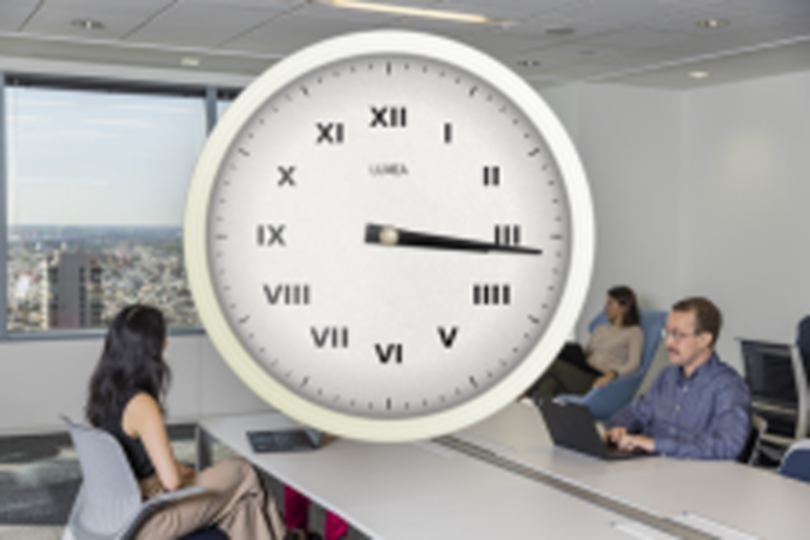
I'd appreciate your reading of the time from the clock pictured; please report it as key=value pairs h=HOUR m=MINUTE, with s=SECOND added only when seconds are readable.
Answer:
h=3 m=16
